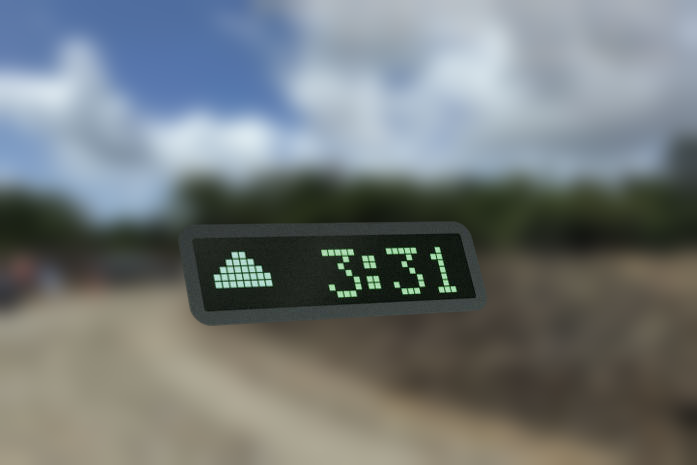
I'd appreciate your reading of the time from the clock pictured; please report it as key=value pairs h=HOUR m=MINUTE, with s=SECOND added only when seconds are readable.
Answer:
h=3 m=31
